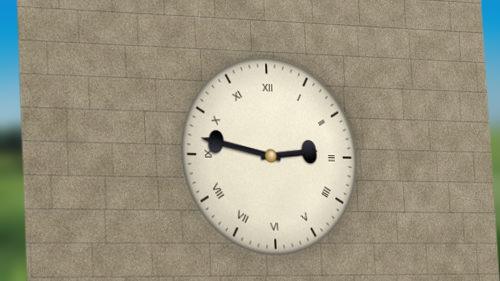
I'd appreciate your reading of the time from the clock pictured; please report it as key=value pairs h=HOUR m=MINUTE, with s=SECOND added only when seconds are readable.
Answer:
h=2 m=47
